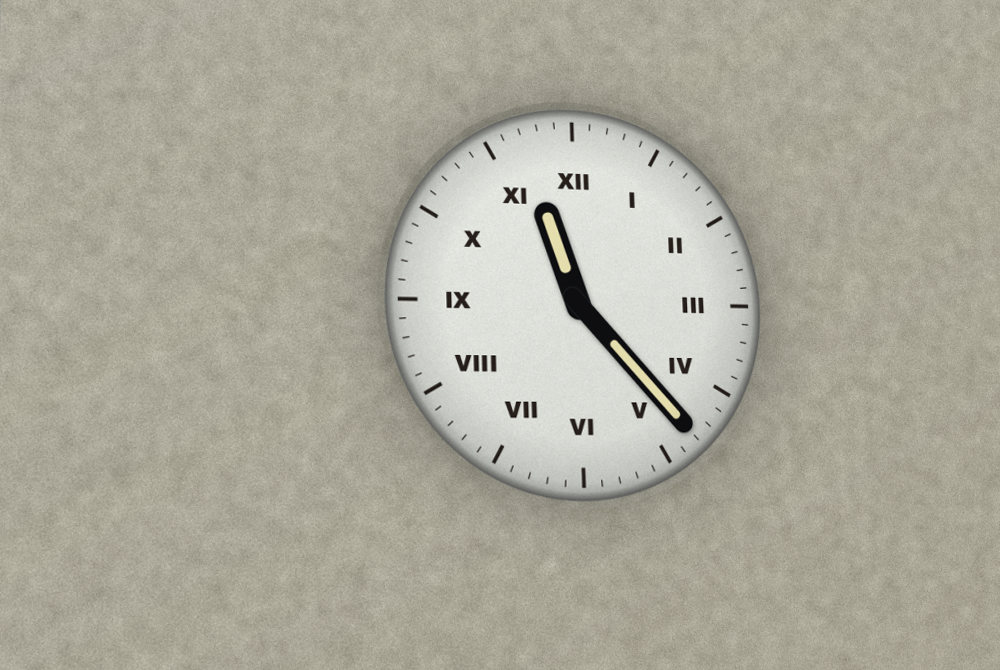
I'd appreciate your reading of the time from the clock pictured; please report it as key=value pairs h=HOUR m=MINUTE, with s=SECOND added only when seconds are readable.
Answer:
h=11 m=23
